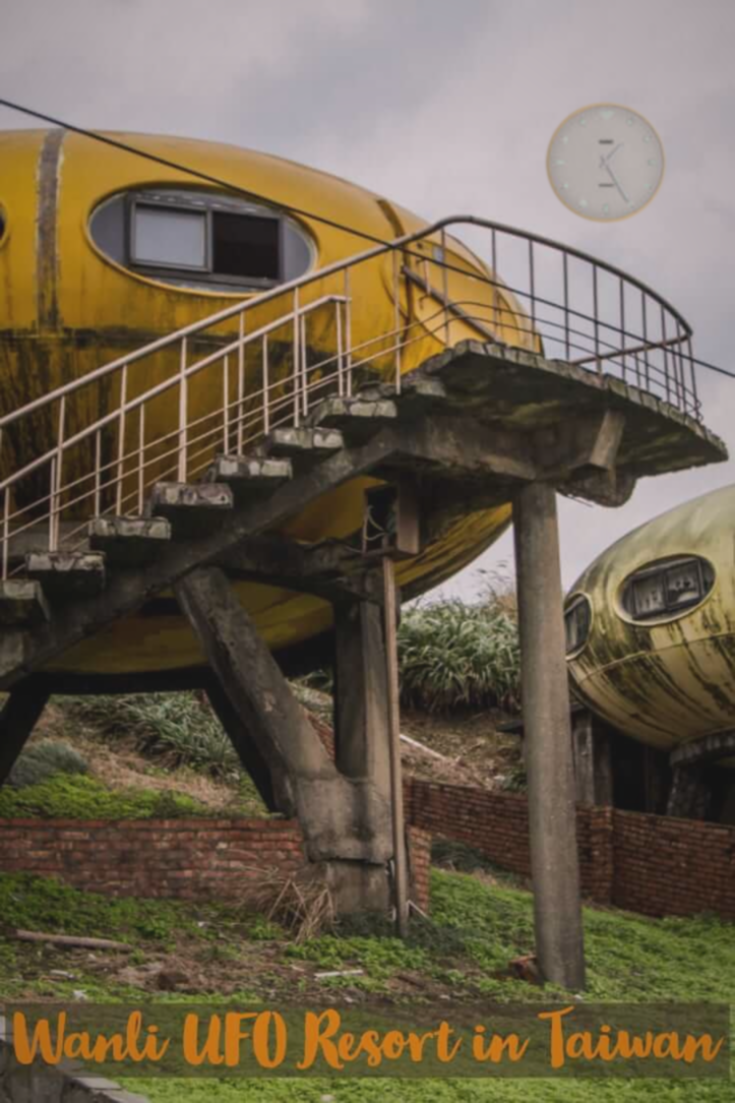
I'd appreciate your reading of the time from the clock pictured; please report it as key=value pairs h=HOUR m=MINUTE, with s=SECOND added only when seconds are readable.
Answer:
h=1 m=25
